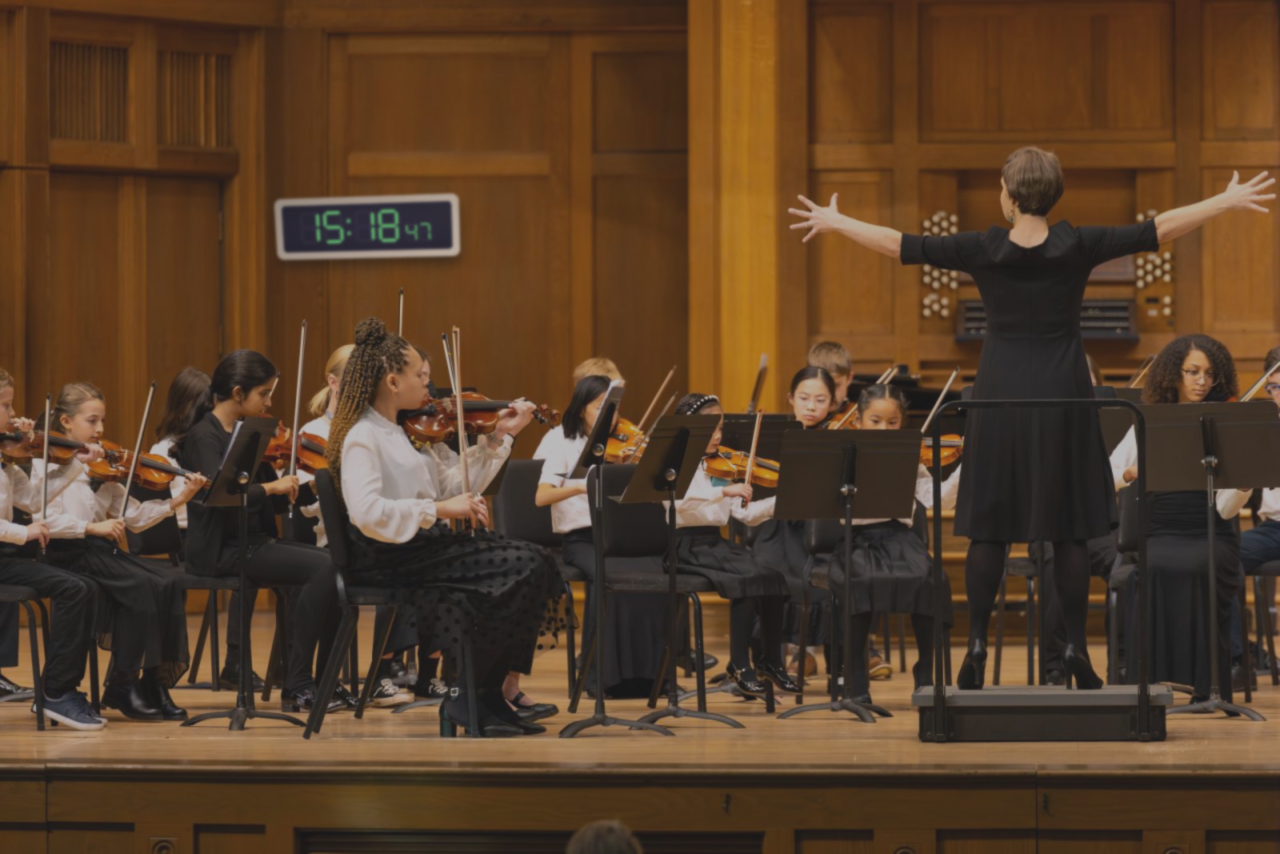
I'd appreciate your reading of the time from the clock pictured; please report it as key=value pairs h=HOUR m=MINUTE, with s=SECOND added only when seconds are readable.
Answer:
h=15 m=18 s=47
